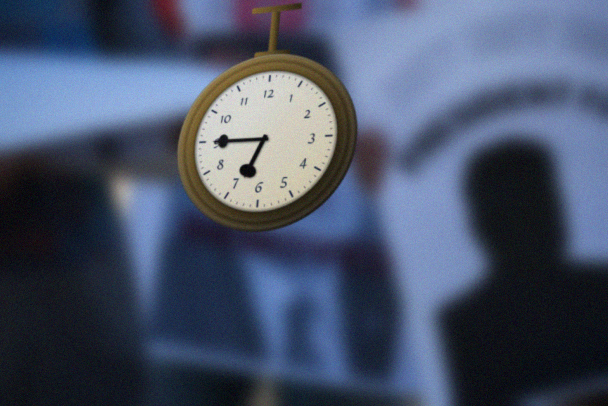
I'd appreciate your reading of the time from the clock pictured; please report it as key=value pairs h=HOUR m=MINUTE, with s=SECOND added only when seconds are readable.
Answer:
h=6 m=45
